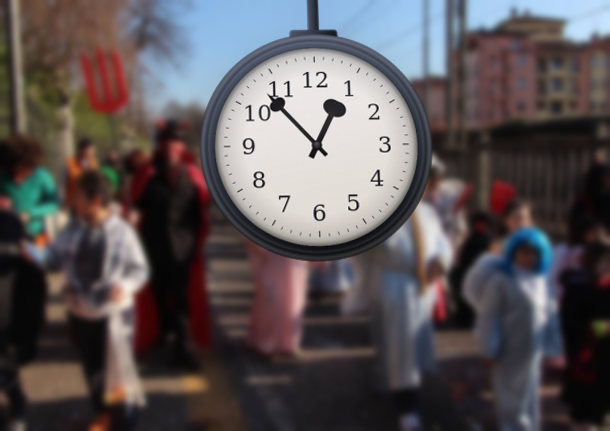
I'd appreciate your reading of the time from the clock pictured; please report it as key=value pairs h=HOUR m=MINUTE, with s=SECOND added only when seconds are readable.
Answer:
h=12 m=53
